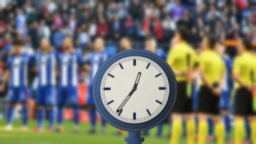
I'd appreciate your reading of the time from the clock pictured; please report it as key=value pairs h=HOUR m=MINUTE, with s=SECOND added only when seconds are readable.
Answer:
h=12 m=36
